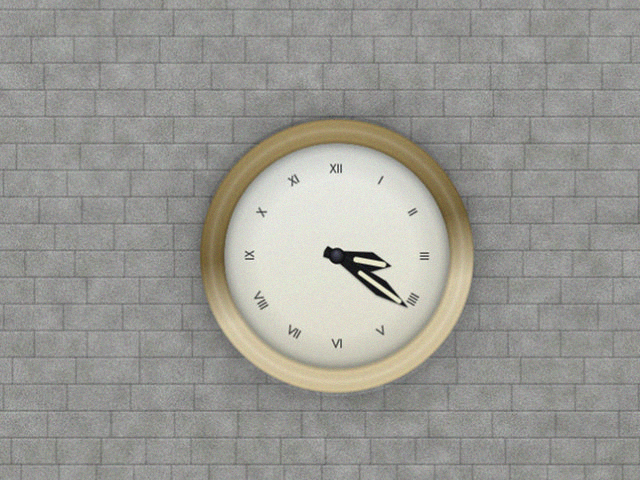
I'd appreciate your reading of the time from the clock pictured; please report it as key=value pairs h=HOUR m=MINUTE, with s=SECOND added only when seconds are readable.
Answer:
h=3 m=21
